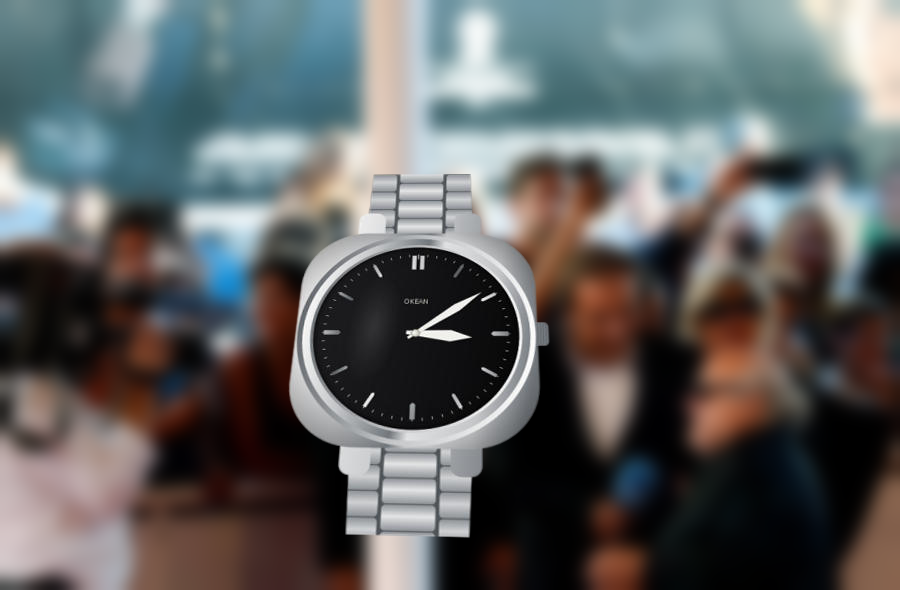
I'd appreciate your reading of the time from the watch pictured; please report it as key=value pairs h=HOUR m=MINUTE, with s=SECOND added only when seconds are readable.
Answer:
h=3 m=9
